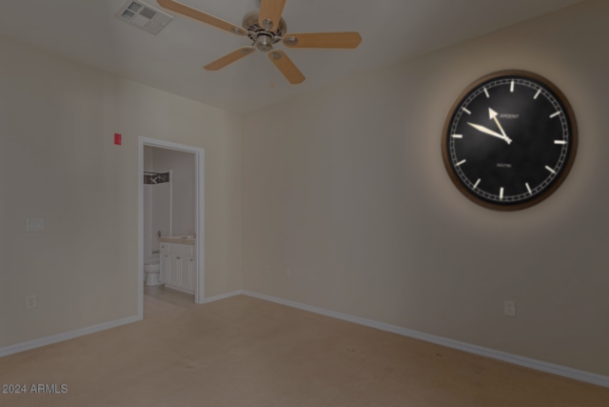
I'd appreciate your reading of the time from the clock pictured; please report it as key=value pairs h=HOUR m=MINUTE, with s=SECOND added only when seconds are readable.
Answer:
h=10 m=48
